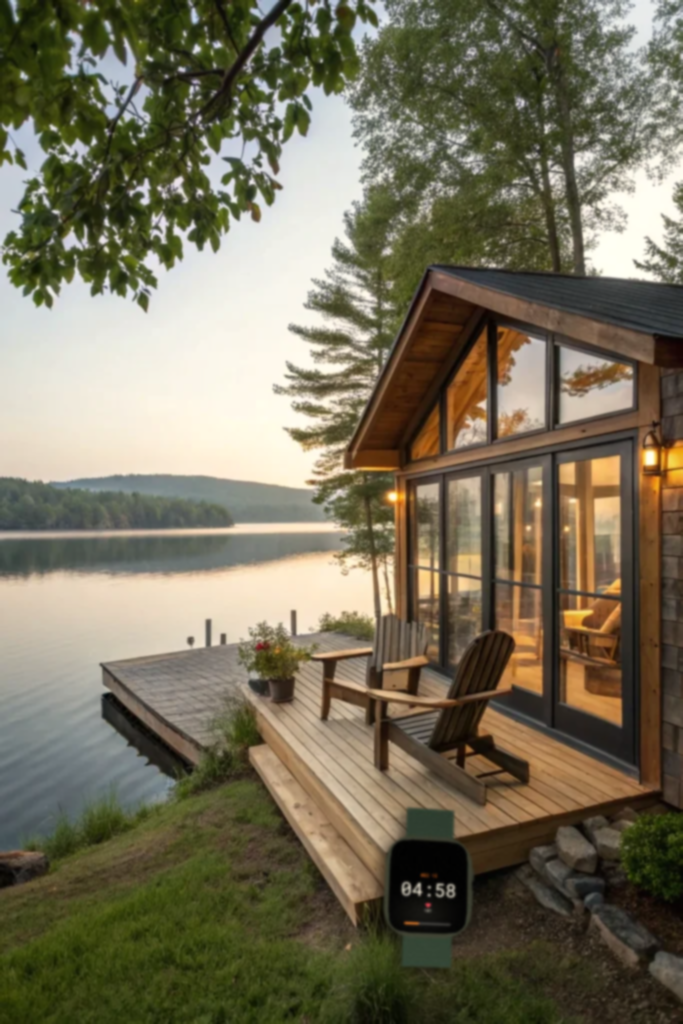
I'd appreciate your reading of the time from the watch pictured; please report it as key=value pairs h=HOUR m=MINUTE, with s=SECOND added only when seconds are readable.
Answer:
h=4 m=58
